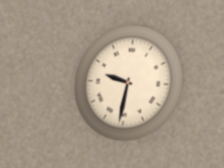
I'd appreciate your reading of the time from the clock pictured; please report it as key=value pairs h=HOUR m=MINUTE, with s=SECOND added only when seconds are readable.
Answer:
h=9 m=31
